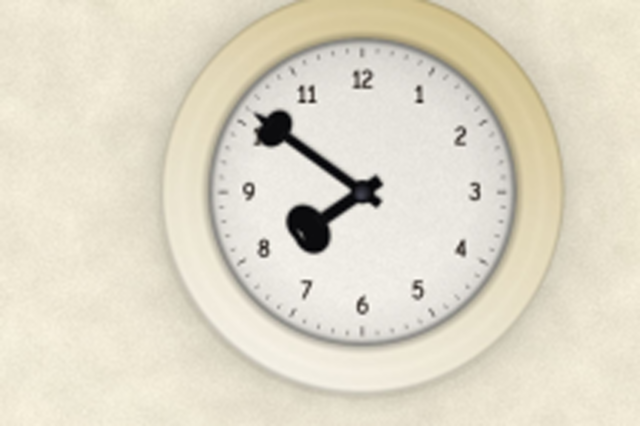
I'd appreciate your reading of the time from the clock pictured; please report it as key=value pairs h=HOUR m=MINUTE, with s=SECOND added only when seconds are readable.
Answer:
h=7 m=51
